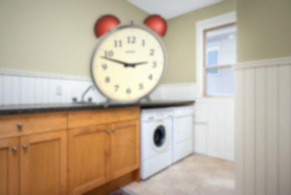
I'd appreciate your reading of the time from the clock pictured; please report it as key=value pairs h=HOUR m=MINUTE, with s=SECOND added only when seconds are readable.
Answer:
h=2 m=48
